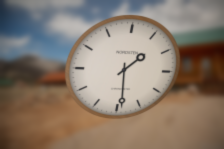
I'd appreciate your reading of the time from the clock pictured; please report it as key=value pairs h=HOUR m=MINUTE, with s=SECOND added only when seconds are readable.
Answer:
h=1 m=29
